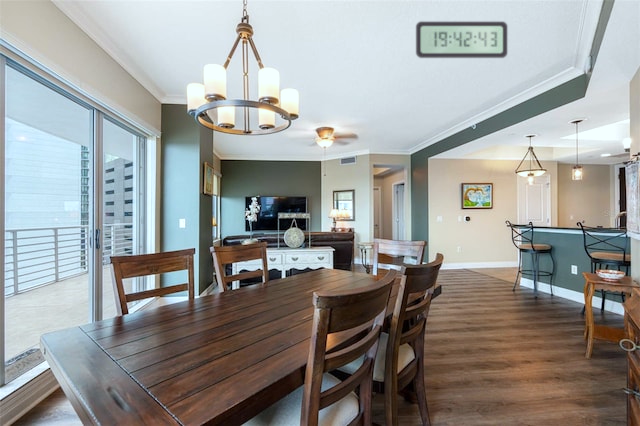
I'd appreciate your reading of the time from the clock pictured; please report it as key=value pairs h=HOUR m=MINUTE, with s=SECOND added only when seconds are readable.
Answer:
h=19 m=42 s=43
